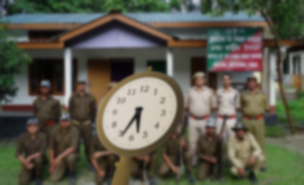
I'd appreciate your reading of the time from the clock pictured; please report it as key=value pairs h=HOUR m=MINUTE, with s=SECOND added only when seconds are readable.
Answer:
h=5 m=34
